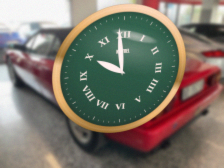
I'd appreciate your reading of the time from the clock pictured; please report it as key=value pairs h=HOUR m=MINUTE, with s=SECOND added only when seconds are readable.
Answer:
h=9 m=59
